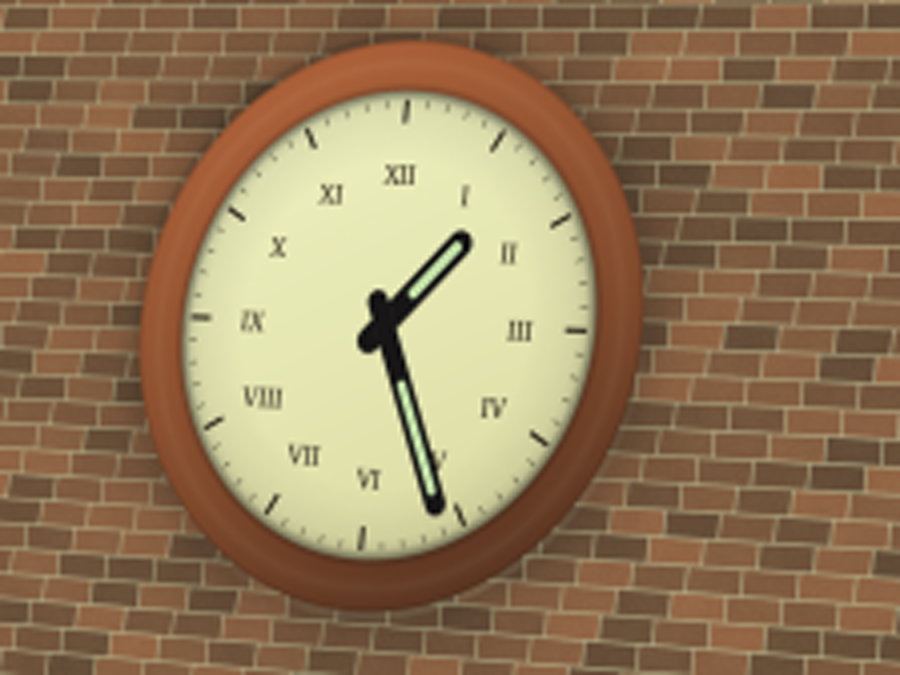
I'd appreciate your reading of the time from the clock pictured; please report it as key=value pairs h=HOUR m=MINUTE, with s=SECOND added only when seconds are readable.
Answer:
h=1 m=26
